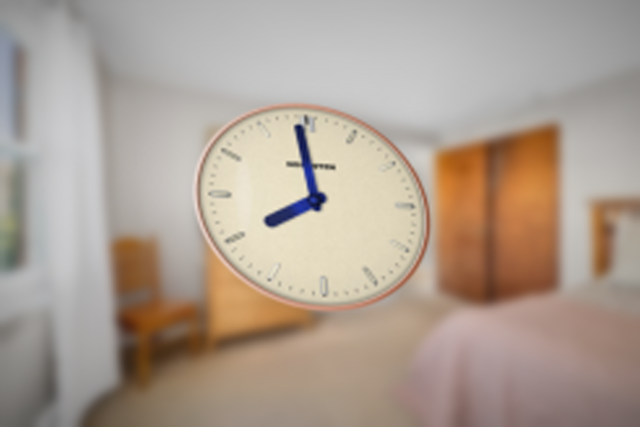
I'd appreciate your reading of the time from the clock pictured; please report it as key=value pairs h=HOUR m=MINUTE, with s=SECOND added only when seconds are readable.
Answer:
h=7 m=59
